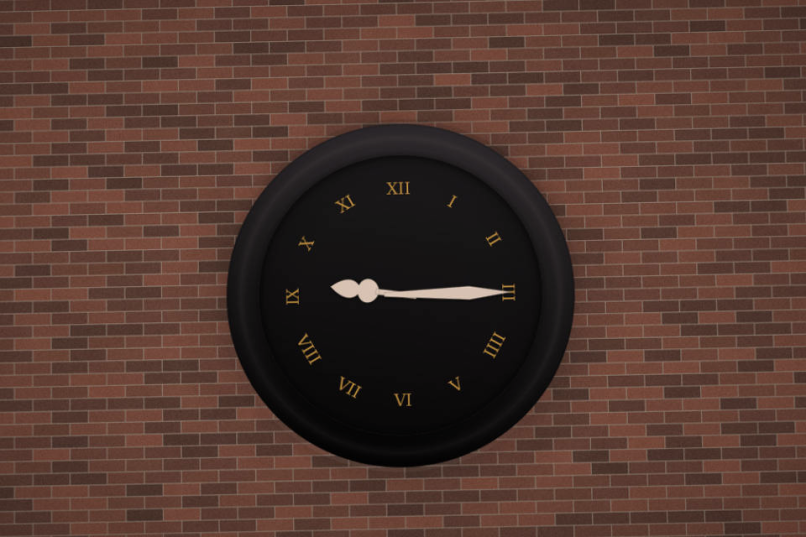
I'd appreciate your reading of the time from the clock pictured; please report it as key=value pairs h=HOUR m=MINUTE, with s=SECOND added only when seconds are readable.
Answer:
h=9 m=15
